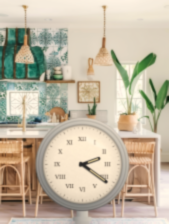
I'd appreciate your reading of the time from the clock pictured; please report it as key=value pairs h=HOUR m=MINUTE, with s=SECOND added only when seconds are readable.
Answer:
h=2 m=21
